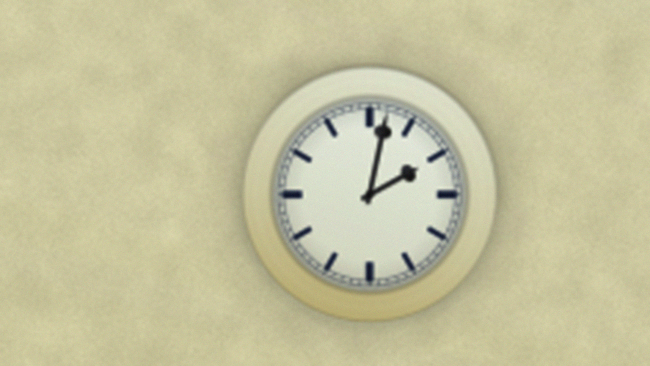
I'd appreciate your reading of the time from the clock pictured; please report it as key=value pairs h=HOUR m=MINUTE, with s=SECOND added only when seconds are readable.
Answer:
h=2 m=2
